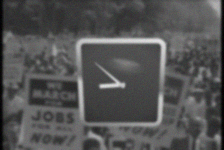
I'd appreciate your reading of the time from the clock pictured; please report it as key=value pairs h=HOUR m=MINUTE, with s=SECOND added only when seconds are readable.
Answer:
h=8 m=52
